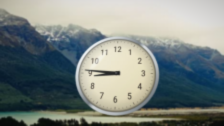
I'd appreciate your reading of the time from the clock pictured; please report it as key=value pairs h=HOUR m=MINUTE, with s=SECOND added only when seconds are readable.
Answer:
h=8 m=46
